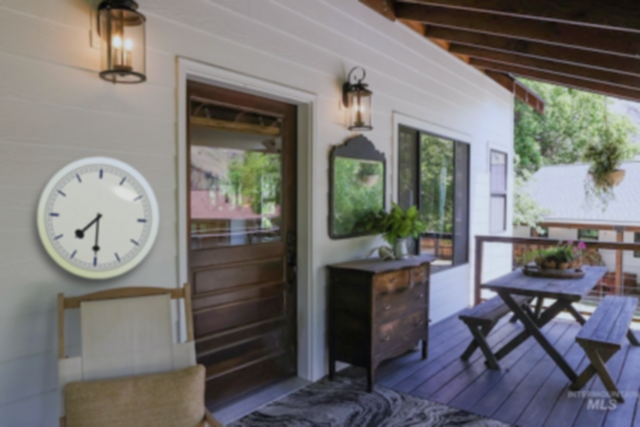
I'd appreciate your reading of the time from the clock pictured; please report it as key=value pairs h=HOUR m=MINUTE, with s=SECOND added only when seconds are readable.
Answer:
h=7 m=30
